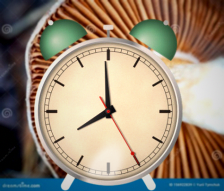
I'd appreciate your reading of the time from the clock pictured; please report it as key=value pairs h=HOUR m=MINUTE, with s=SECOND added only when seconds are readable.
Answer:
h=7 m=59 s=25
